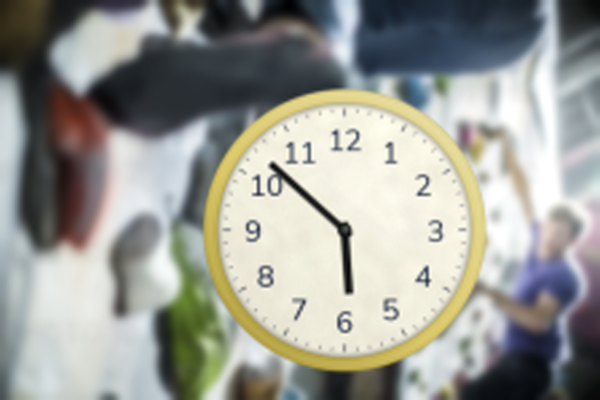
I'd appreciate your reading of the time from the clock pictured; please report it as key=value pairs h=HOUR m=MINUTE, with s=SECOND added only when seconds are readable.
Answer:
h=5 m=52
